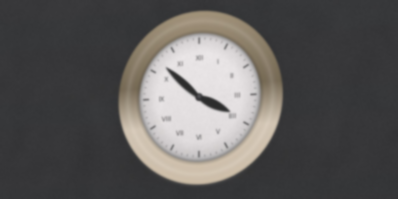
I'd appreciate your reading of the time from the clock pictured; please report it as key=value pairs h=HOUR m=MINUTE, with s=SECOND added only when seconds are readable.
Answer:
h=3 m=52
